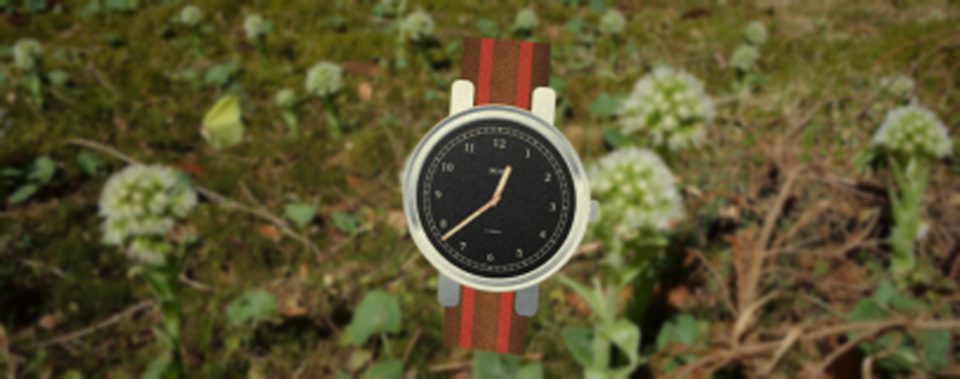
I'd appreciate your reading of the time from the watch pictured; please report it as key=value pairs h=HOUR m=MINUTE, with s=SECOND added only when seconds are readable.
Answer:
h=12 m=38
